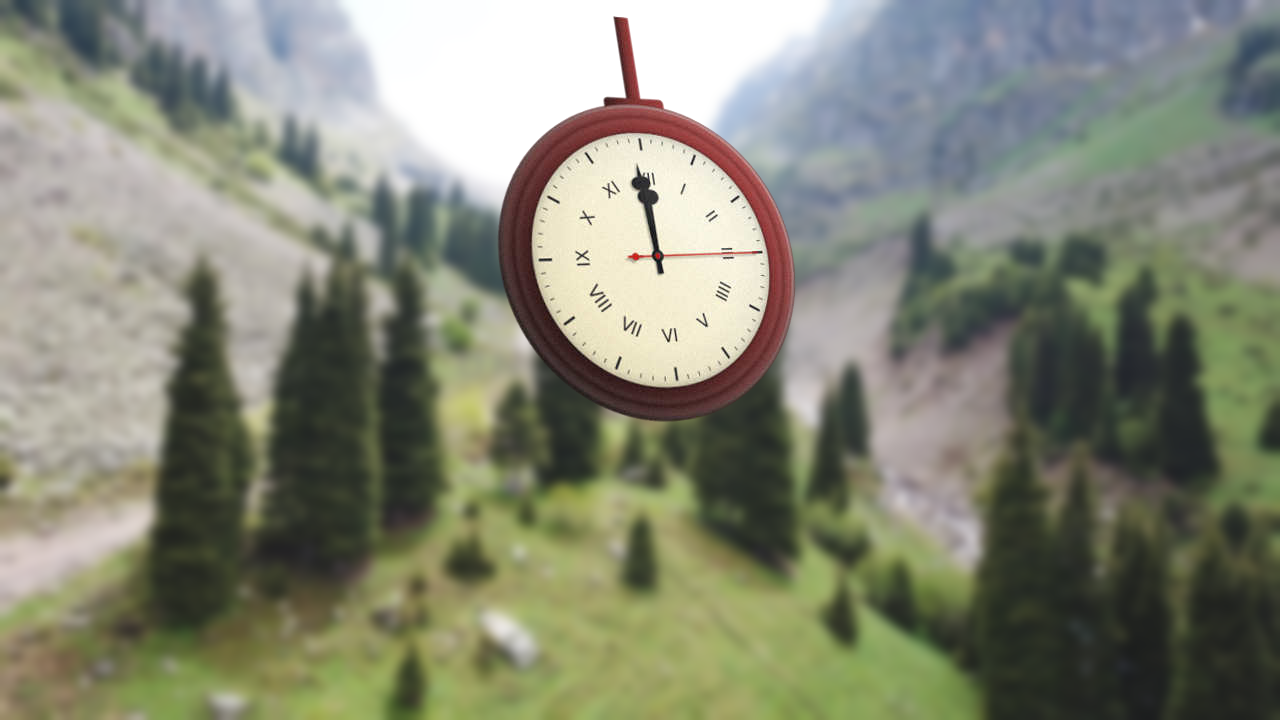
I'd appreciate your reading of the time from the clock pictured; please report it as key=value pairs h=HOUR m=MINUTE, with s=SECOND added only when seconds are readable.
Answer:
h=11 m=59 s=15
